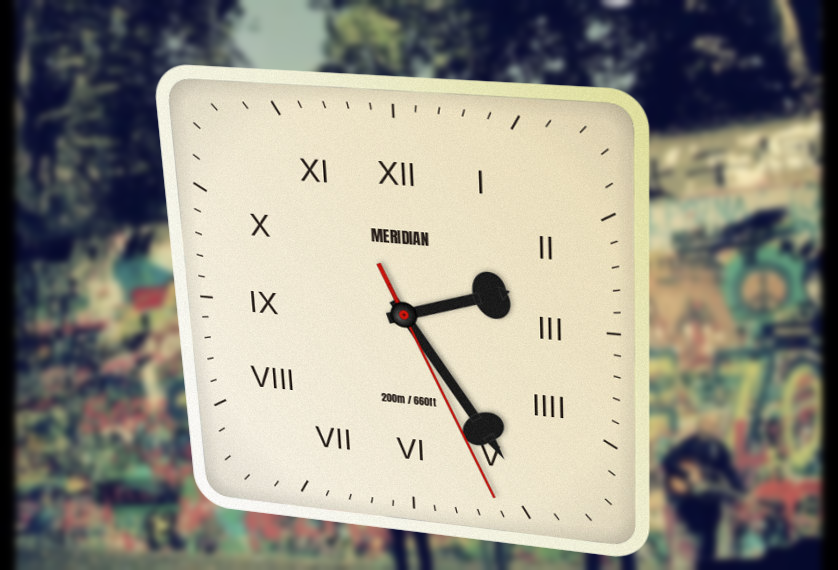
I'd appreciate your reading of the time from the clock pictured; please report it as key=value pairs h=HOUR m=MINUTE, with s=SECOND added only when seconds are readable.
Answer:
h=2 m=24 s=26
